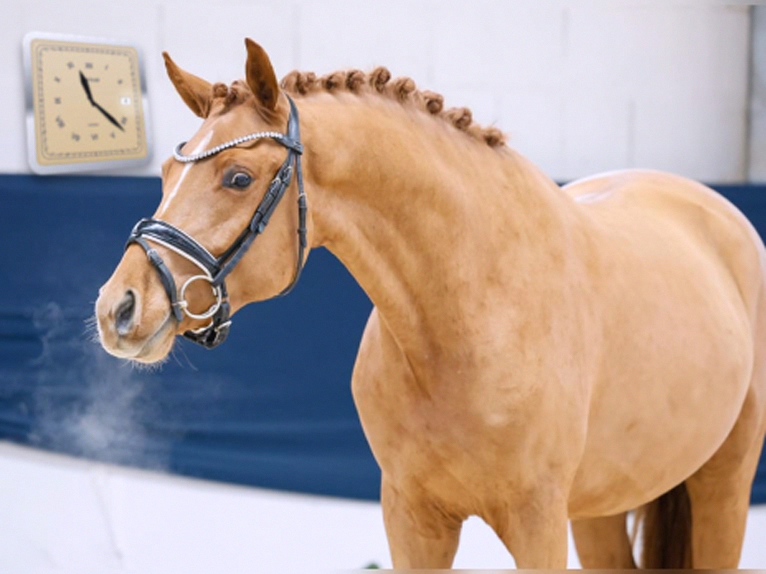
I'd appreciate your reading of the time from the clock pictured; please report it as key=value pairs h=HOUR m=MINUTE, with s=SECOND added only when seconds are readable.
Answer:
h=11 m=22
